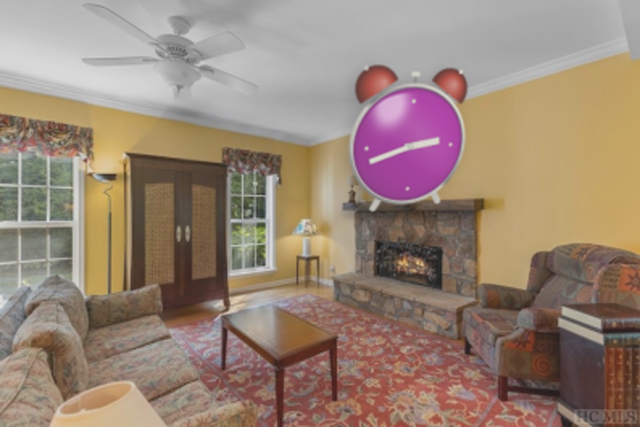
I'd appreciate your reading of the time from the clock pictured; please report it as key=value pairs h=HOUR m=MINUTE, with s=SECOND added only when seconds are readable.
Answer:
h=2 m=42
